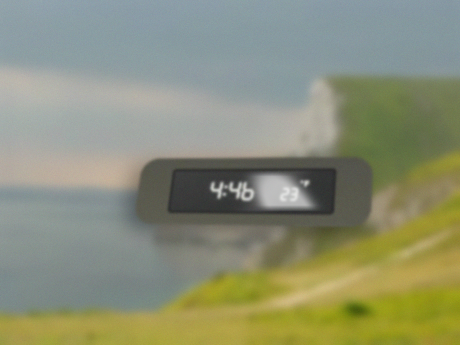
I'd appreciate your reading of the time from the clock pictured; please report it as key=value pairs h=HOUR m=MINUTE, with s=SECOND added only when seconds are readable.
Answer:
h=4 m=46
